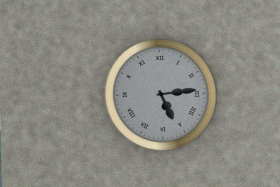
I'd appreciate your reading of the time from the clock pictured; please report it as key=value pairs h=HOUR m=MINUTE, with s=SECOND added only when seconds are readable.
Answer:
h=5 m=14
